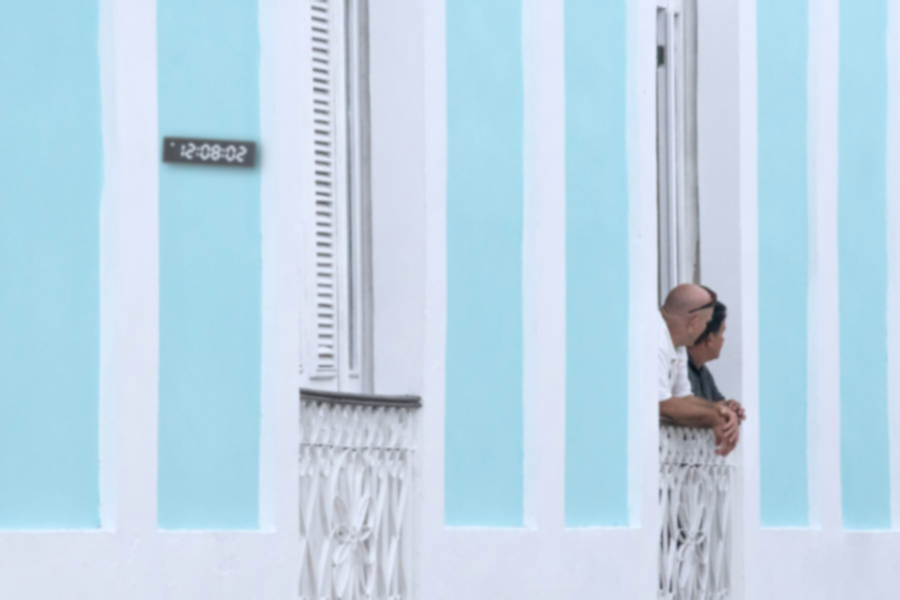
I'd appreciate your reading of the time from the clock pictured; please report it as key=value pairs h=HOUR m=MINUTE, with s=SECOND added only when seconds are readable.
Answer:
h=12 m=8 s=2
